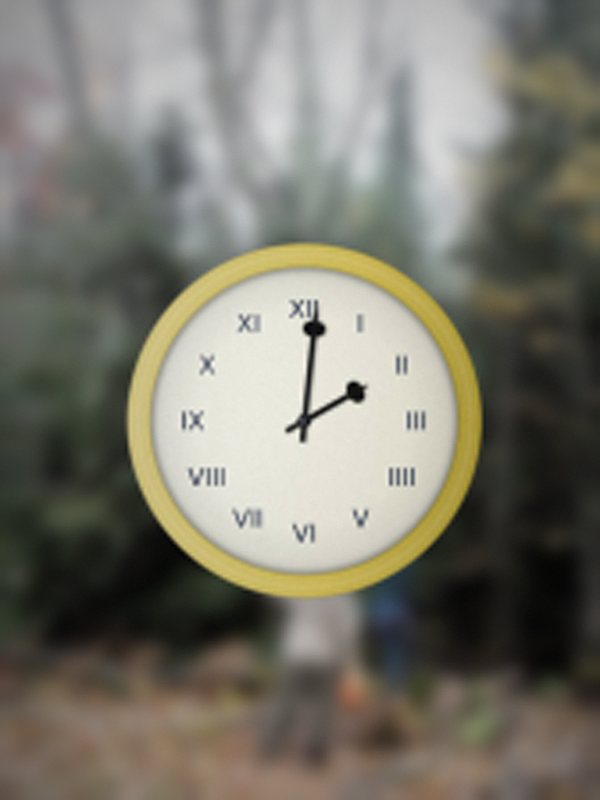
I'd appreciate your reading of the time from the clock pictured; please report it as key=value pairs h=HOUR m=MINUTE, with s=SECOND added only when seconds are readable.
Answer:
h=2 m=1
